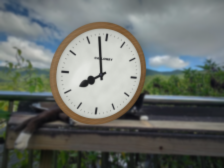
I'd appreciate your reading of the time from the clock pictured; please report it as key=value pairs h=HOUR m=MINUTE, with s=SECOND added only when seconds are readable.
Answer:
h=7 m=58
